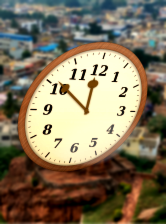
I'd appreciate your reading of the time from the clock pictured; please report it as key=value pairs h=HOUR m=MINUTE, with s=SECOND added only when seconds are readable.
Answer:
h=11 m=51
